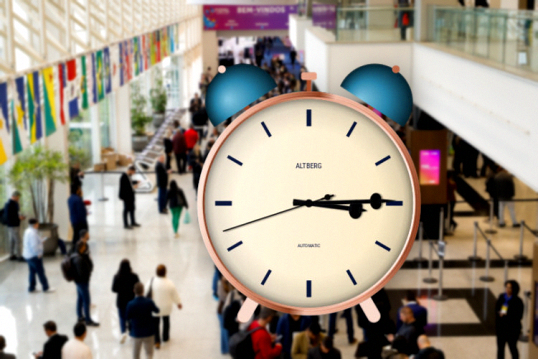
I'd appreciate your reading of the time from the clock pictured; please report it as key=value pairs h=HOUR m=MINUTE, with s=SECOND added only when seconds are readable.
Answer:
h=3 m=14 s=42
